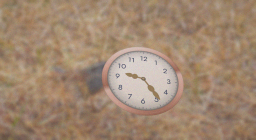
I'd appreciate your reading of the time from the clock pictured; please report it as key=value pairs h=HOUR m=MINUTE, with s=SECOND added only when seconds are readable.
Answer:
h=9 m=24
